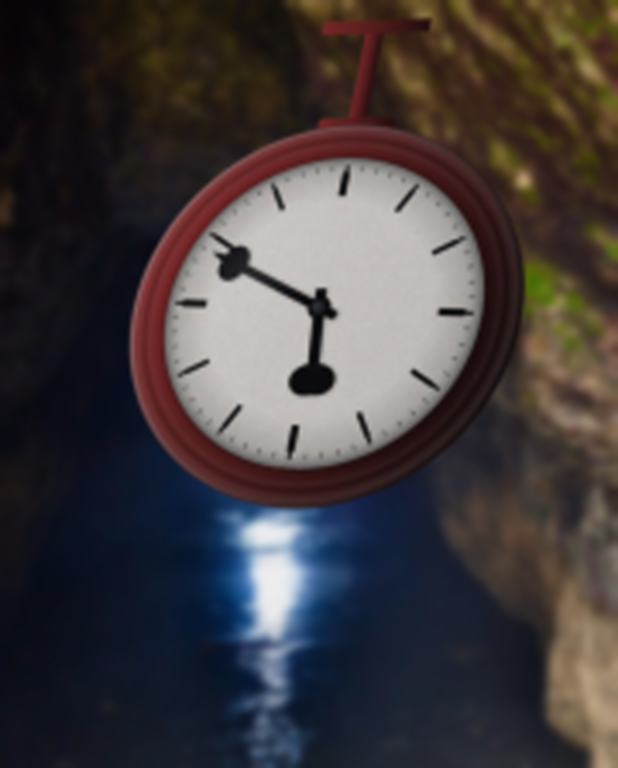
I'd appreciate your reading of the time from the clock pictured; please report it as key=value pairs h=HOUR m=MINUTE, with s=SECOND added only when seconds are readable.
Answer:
h=5 m=49
